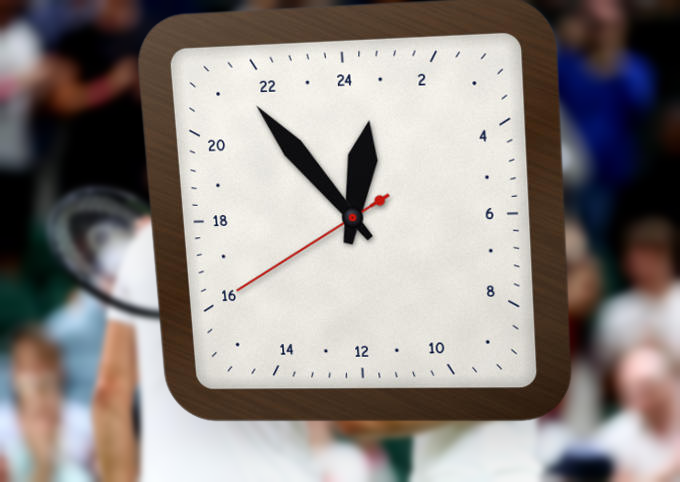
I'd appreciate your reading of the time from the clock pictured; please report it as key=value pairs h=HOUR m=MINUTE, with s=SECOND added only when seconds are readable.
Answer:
h=0 m=53 s=40
